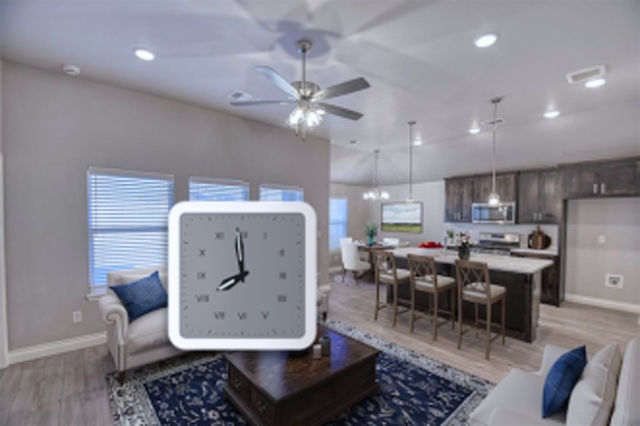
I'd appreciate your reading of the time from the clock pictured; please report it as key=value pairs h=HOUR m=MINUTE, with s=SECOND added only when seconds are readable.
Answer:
h=7 m=59
